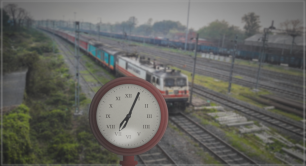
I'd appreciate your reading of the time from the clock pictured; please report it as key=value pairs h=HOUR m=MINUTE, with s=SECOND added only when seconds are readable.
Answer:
h=7 m=4
